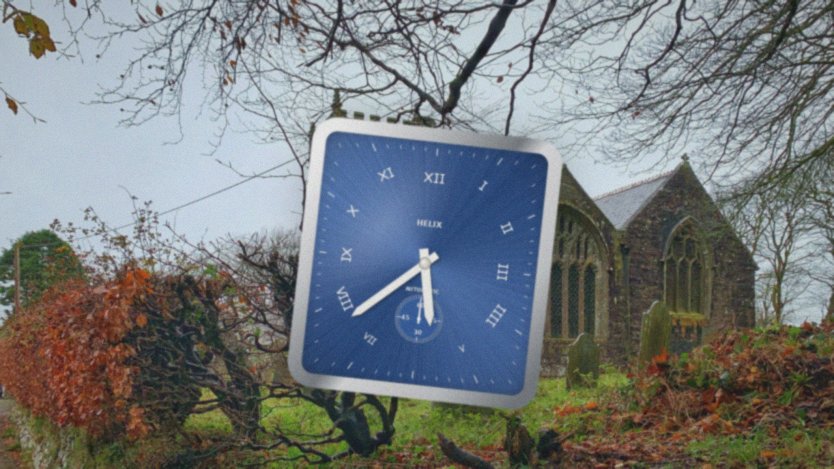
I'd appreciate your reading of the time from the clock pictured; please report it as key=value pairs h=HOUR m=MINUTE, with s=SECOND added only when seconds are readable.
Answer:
h=5 m=38
